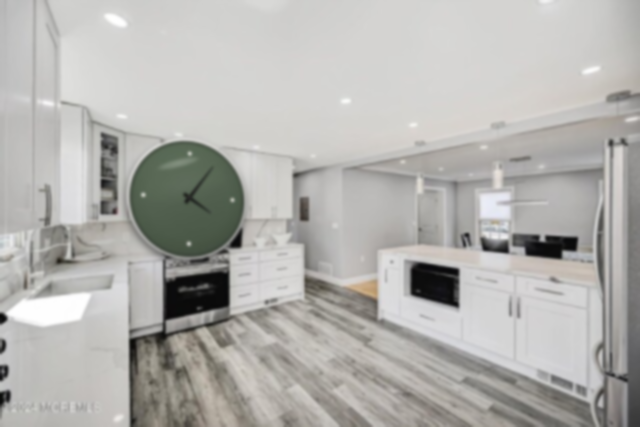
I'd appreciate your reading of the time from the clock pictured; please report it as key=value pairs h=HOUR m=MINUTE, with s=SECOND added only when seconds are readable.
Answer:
h=4 m=6
